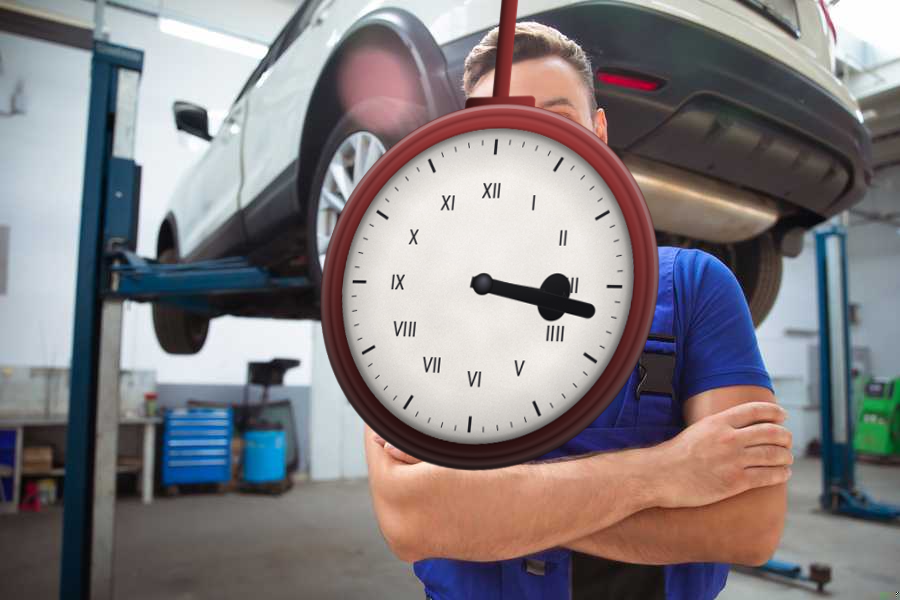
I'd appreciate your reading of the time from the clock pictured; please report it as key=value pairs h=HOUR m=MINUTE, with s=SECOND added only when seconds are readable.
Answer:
h=3 m=17
